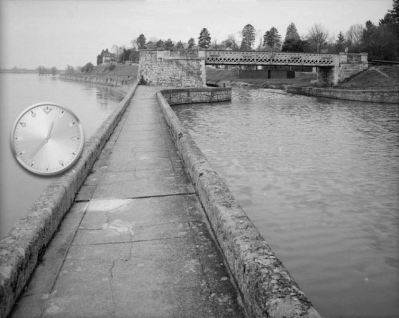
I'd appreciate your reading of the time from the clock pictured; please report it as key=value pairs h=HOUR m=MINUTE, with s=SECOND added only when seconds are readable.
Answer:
h=12 m=37
